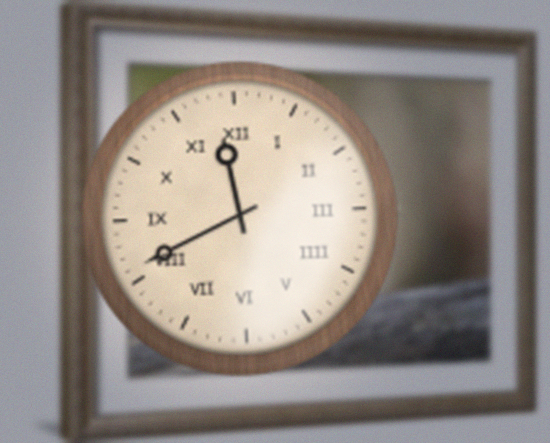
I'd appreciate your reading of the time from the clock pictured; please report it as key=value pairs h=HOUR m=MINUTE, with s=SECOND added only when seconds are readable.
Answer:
h=11 m=41
